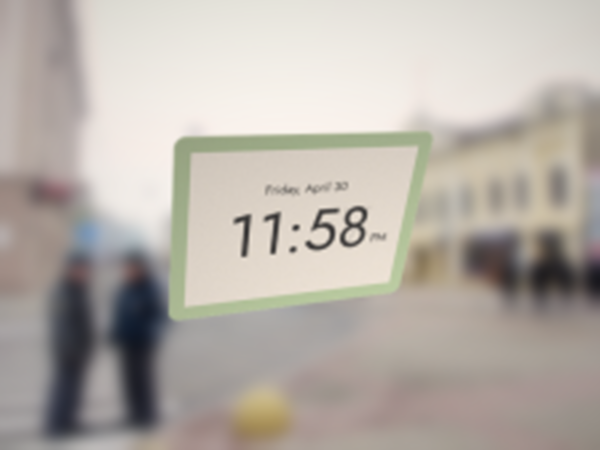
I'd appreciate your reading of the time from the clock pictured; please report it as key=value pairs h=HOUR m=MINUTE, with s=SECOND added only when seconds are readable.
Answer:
h=11 m=58
